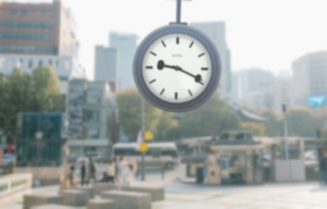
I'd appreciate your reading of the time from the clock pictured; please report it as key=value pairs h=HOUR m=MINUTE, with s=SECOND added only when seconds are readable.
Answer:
h=9 m=19
